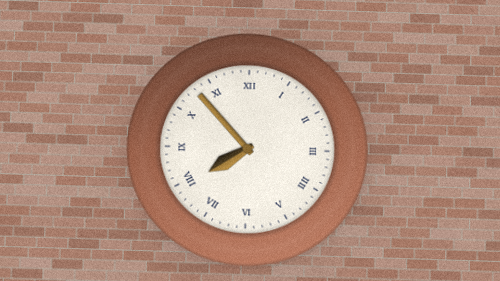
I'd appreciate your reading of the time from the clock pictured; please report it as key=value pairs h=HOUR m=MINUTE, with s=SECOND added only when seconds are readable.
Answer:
h=7 m=53
